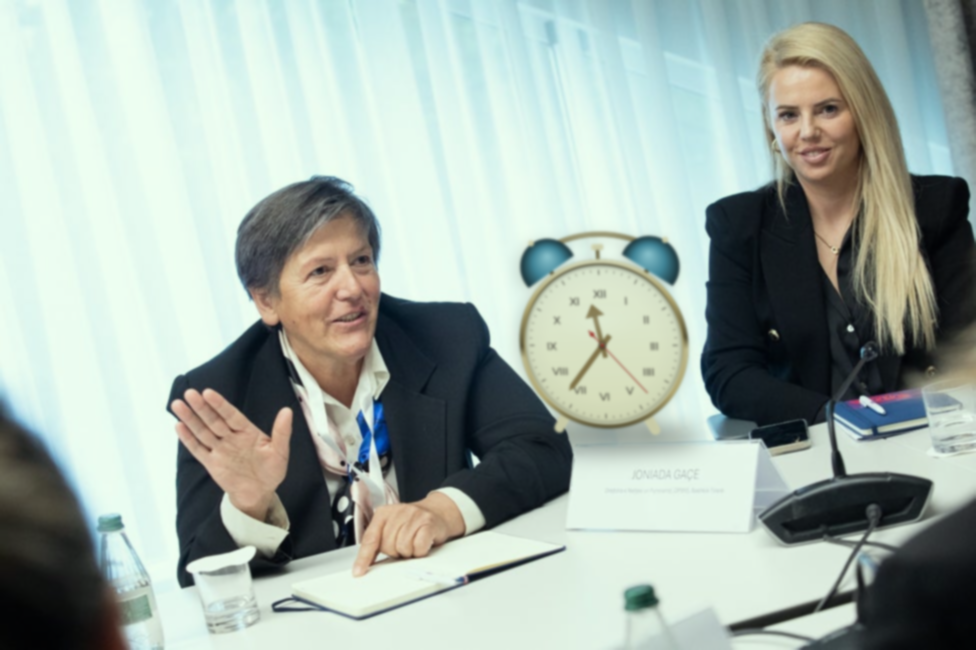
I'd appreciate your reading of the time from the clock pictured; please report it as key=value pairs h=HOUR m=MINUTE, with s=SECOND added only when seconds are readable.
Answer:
h=11 m=36 s=23
